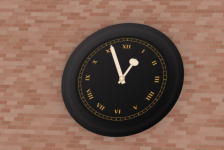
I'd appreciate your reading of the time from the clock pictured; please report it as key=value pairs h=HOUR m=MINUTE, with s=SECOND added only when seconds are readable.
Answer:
h=12 m=56
